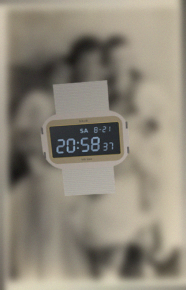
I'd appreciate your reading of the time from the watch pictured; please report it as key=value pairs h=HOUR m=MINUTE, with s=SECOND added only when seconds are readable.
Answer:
h=20 m=58 s=37
